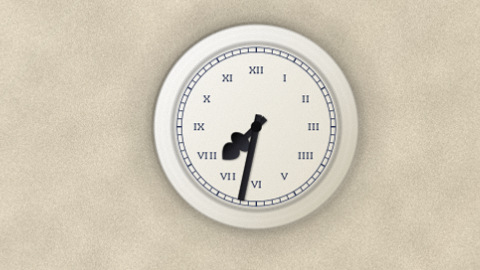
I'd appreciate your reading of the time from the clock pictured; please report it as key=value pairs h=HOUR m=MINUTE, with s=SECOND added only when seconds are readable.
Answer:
h=7 m=32
